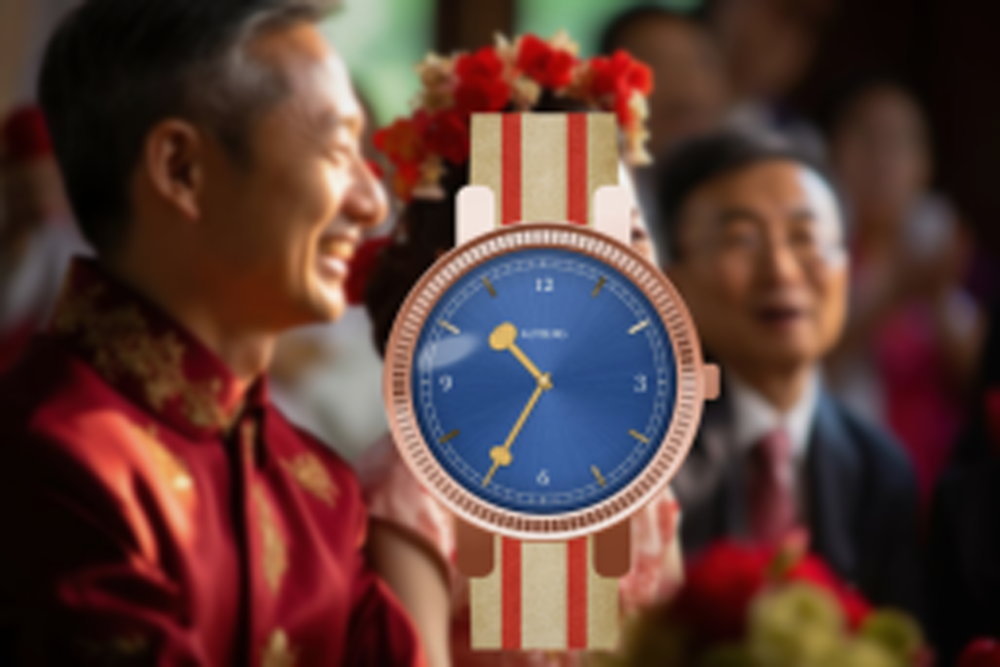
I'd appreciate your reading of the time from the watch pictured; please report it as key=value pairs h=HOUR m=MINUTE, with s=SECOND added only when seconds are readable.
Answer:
h=10 m=35
